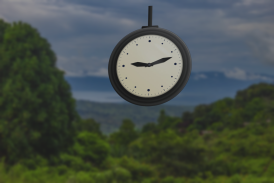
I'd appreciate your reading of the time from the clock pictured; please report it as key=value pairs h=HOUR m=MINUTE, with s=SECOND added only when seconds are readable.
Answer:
h=9 m=12
